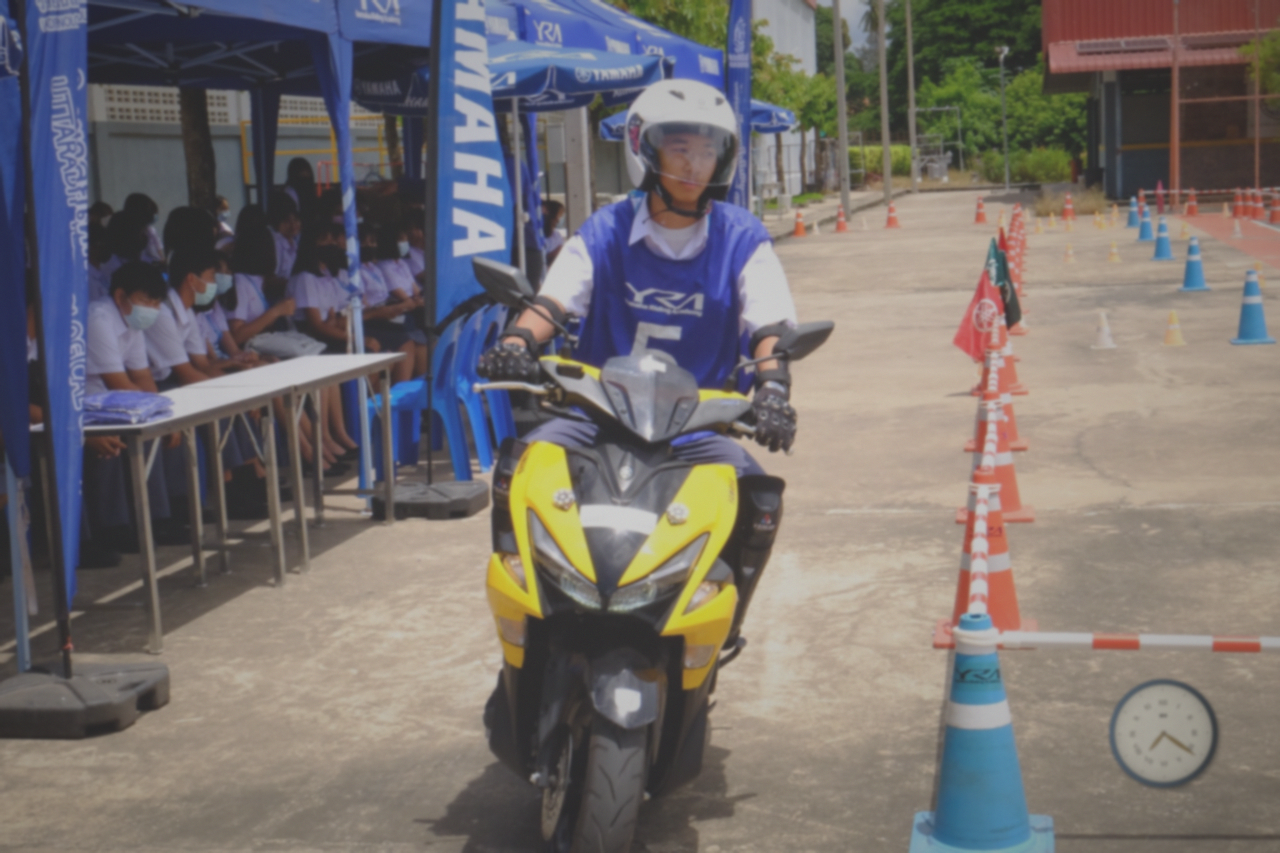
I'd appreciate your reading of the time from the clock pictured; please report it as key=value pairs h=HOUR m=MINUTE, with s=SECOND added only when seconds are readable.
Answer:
h=7 m=21
